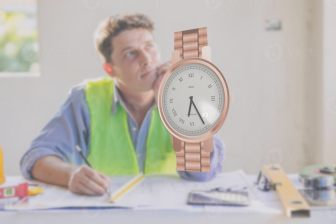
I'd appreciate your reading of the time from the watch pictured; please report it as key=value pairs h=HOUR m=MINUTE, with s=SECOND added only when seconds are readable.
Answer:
h=6 m=25
